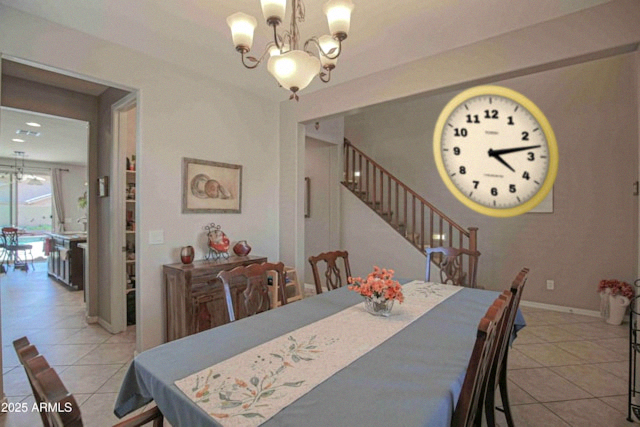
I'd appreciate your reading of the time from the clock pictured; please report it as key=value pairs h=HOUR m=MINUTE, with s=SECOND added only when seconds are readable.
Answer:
h=4 m=13
